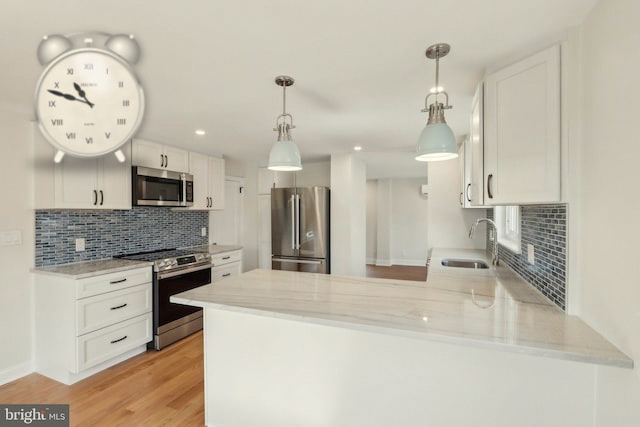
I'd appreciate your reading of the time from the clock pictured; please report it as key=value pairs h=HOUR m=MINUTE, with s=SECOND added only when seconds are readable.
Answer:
h=10 m=48
